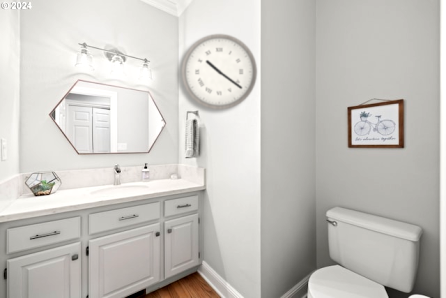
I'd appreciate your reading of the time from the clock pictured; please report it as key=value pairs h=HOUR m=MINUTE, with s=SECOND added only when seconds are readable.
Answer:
h=10 m=21
